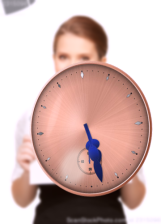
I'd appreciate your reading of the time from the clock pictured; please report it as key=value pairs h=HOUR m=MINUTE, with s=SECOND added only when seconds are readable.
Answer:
h=5 m=28
